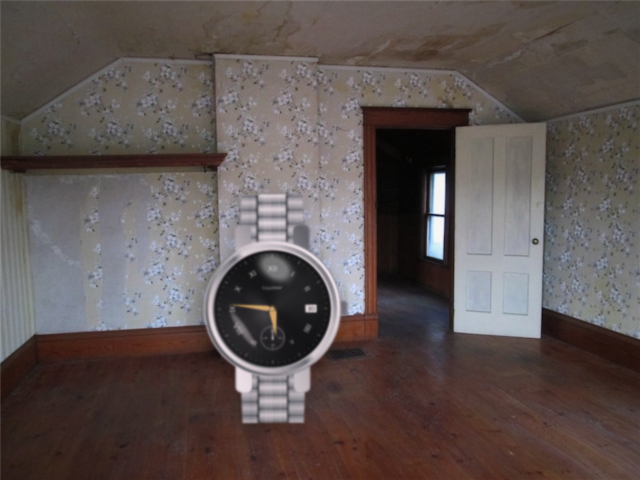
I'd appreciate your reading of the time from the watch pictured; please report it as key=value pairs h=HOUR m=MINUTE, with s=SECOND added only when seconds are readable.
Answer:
h=5 m=46
